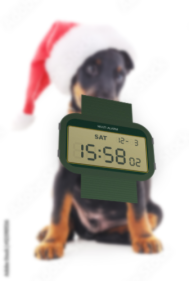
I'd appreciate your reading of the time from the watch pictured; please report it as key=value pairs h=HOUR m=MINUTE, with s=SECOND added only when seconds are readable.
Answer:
h=15 m=58
